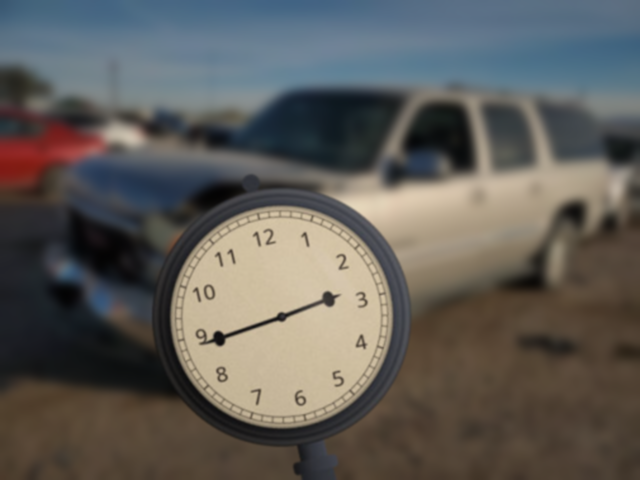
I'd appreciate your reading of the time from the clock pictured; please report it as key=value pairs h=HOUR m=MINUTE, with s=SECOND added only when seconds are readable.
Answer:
h=2 m=44
